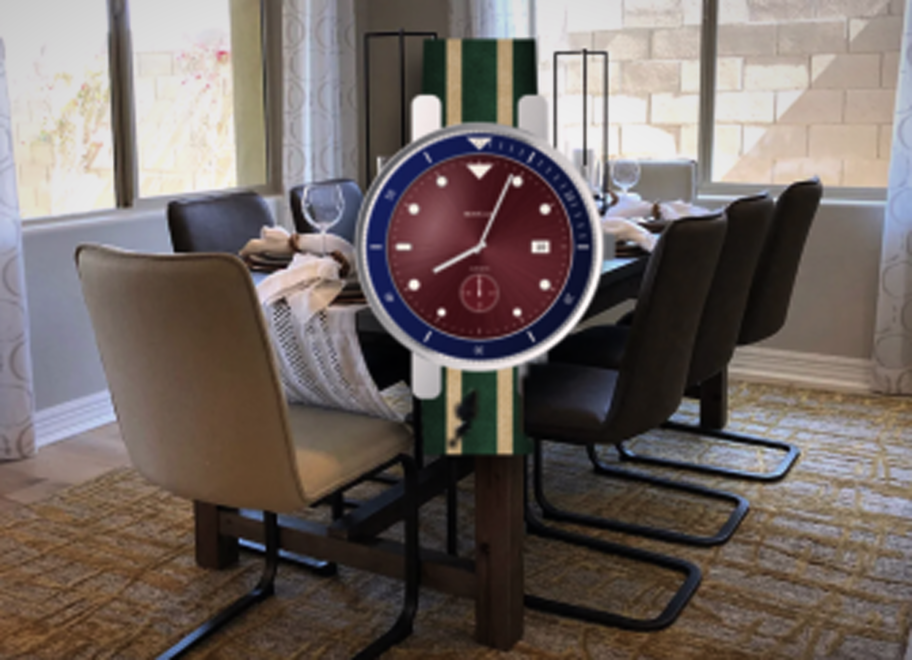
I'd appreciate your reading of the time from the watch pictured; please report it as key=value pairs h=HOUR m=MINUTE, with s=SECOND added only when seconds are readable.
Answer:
h=8 m=4
